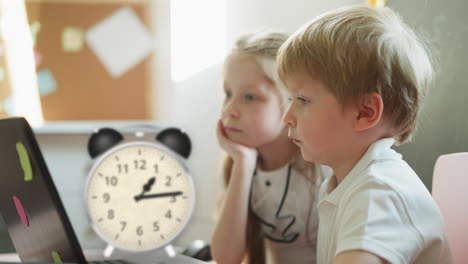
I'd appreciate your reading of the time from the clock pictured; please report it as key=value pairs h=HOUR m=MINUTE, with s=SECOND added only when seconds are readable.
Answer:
h=1 m=14
